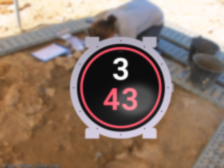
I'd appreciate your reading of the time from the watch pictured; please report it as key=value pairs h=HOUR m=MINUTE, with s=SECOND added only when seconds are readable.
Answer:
h=3 m=43
